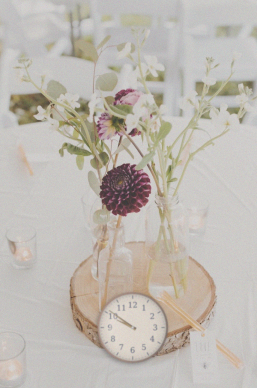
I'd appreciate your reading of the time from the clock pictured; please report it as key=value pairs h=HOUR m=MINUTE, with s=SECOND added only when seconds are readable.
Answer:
h=9 m=51
